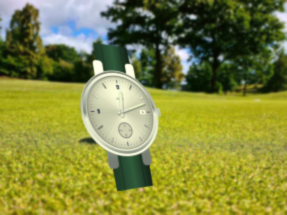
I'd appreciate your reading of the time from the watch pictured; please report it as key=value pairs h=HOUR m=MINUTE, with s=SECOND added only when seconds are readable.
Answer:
h=12 m=12
